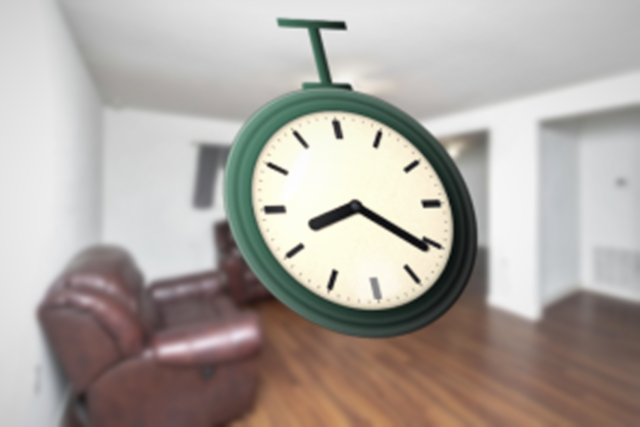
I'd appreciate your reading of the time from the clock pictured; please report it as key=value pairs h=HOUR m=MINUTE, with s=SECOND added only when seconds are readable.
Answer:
h=8 m=21
